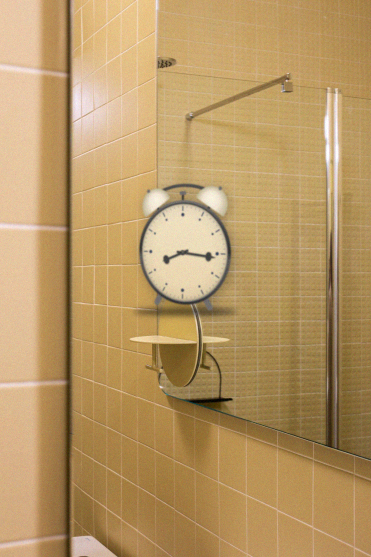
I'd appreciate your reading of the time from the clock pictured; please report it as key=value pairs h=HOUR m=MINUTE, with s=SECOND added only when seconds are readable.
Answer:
h=8 m=16
